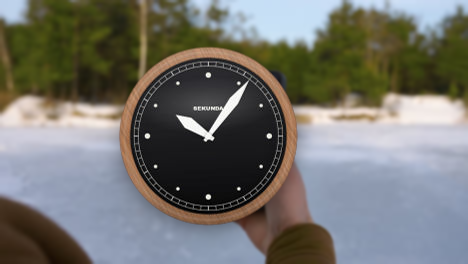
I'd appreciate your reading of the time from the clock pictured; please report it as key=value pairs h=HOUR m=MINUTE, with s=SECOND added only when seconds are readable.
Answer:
h=10 m=6
